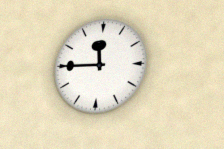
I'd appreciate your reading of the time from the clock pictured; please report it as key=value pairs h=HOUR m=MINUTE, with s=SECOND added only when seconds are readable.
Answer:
h=11 m=45
